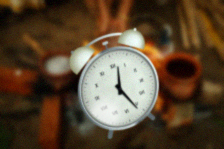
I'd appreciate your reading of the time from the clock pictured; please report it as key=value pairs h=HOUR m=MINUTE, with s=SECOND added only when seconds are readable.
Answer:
h=12 m=26
